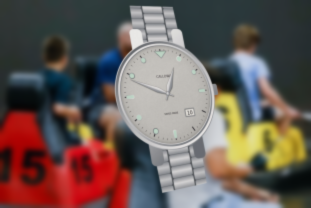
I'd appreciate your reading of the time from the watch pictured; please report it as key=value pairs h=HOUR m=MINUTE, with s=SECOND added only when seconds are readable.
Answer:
h=12 m=49
